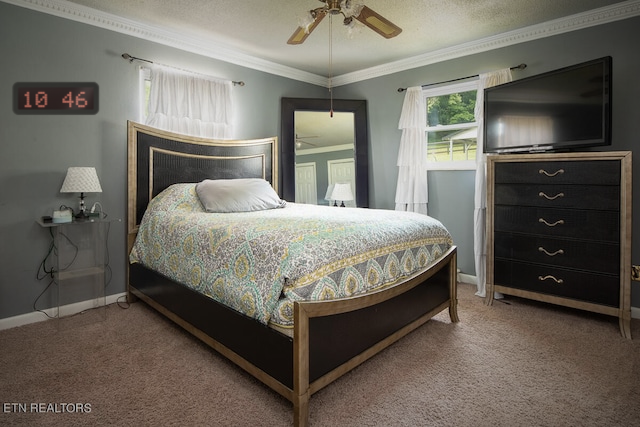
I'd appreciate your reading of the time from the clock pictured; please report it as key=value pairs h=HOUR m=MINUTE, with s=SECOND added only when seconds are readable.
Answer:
h=10 m=46
